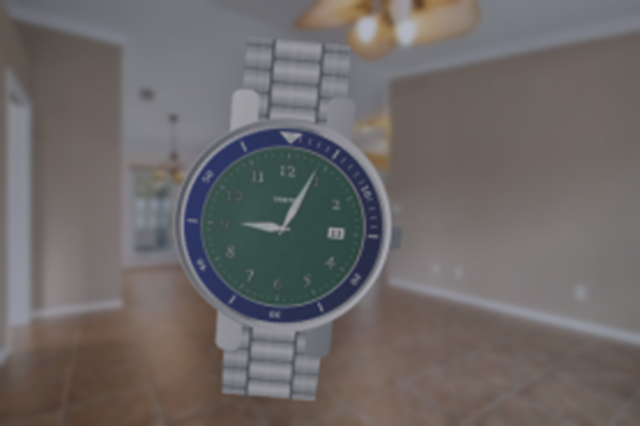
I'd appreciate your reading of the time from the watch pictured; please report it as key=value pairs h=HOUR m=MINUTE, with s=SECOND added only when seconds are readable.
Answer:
h=9 m=4
